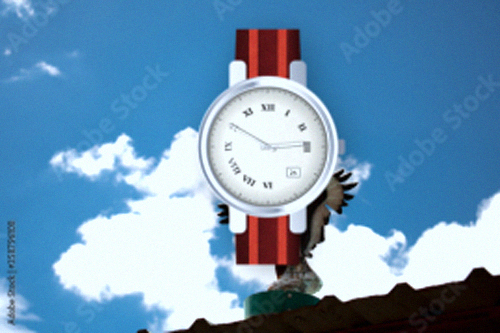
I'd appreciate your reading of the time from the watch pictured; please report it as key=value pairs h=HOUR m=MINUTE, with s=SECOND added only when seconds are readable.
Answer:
h=2 m=50
